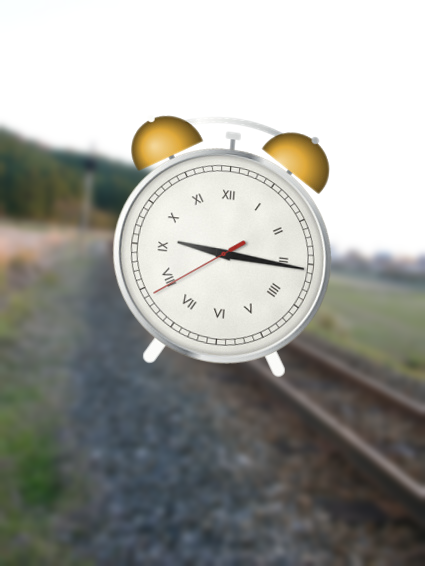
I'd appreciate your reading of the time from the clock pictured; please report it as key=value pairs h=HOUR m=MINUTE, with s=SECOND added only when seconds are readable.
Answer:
h=9 m=15 s=39
